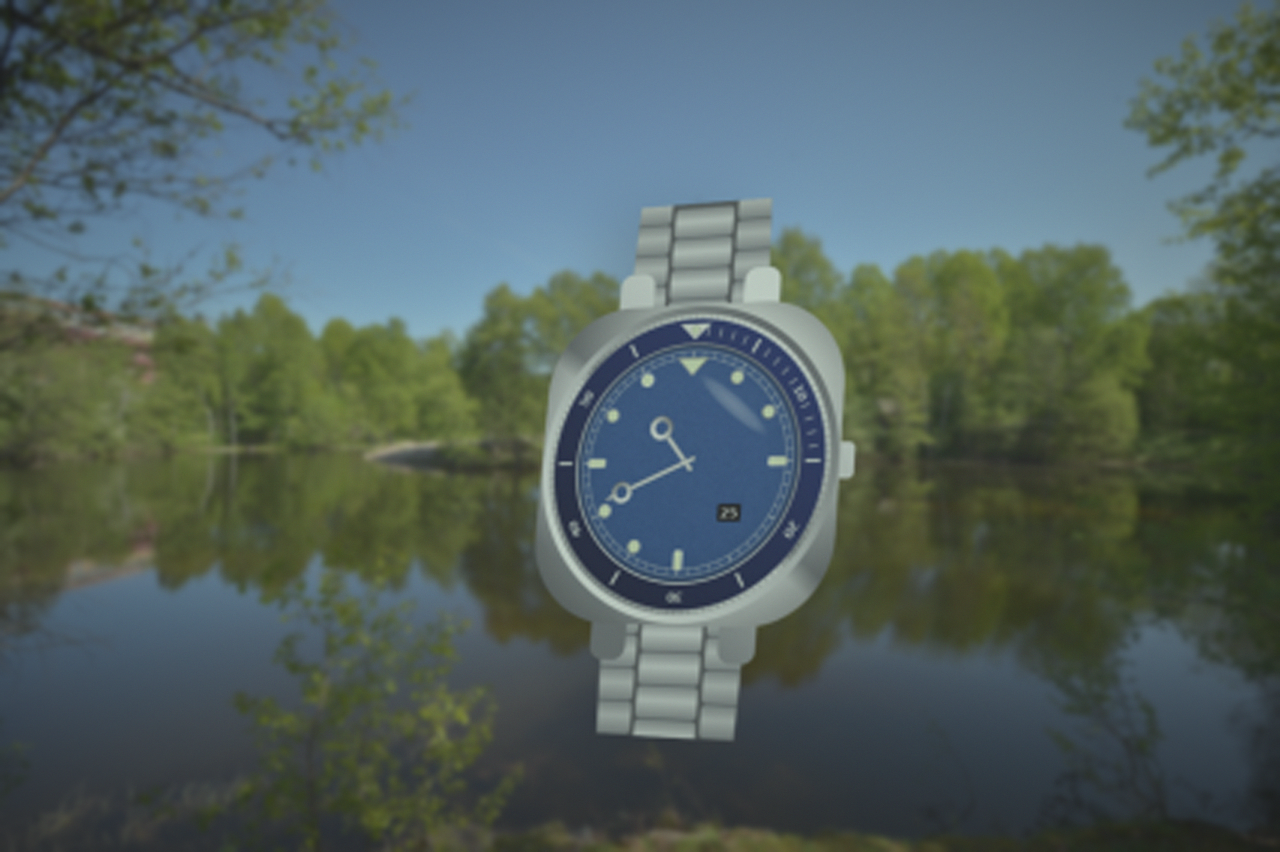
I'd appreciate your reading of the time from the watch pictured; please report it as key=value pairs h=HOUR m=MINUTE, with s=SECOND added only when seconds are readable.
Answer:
h=10 m=41
